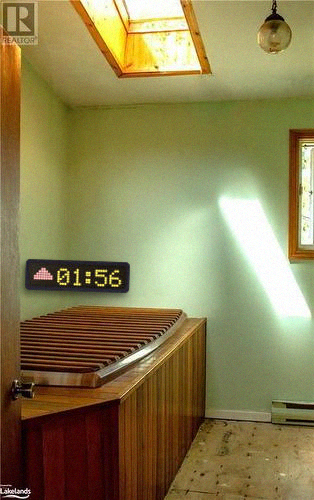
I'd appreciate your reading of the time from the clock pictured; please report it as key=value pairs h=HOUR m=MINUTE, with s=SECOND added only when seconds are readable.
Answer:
h=1 m=56
